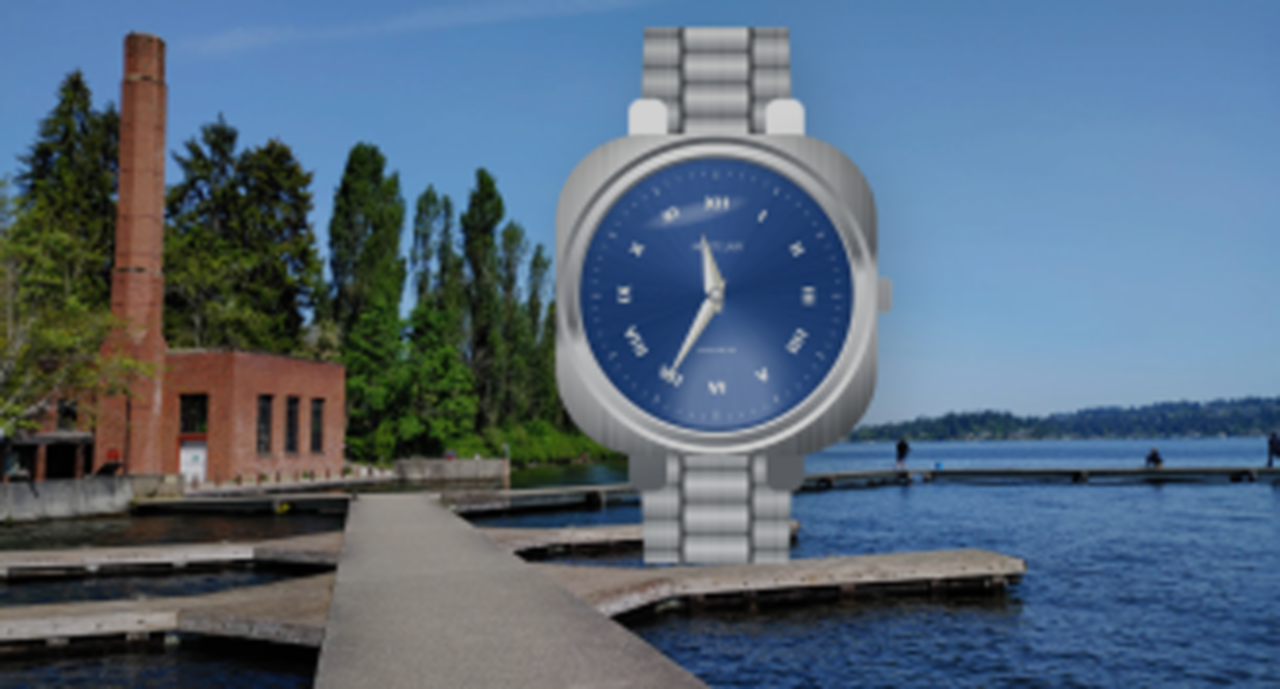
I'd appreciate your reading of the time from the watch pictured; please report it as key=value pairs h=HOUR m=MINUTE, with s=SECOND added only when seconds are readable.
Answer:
h=11 m=35
